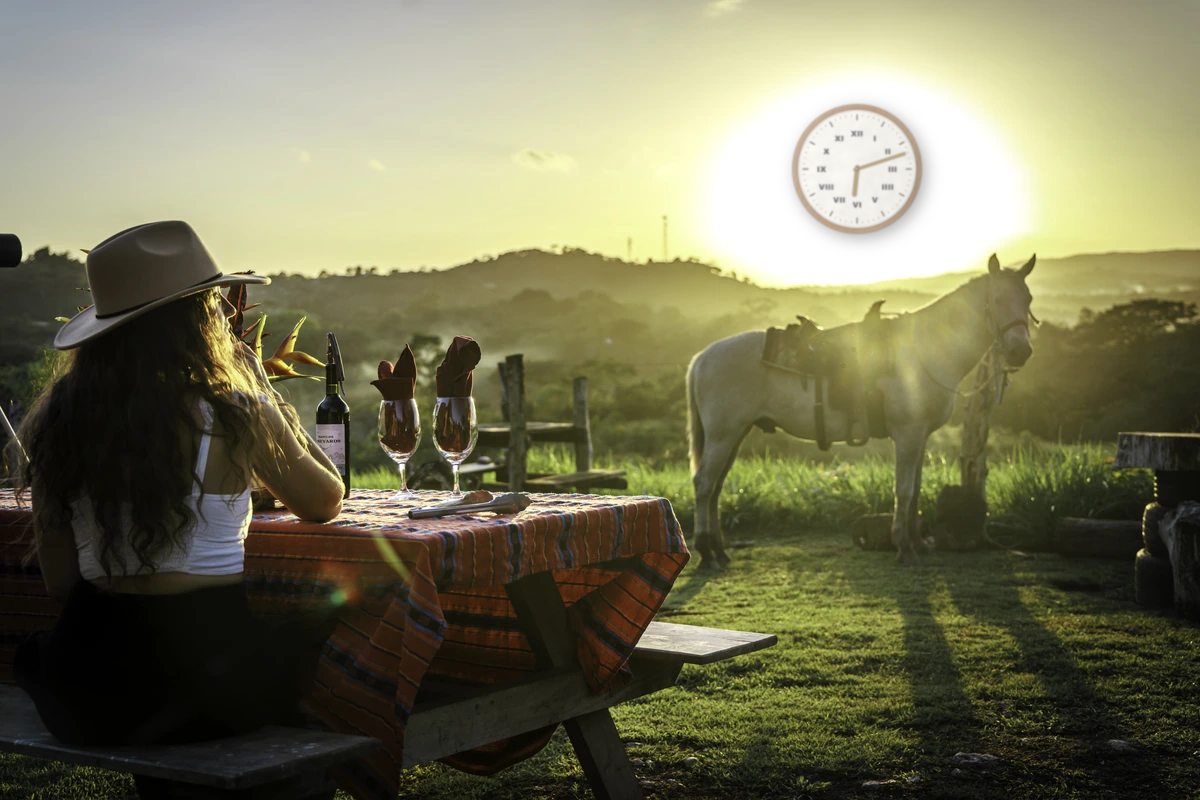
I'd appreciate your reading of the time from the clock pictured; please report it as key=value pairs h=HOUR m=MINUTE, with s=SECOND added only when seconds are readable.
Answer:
h=6 m=12
